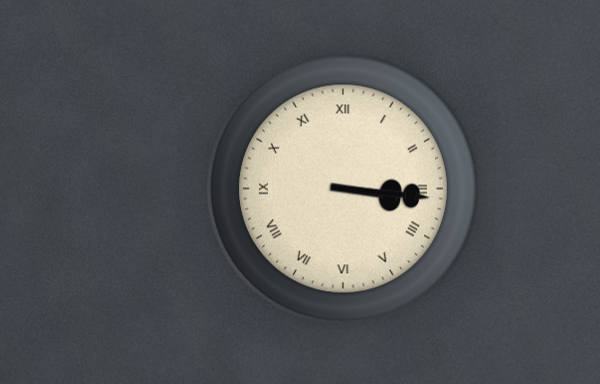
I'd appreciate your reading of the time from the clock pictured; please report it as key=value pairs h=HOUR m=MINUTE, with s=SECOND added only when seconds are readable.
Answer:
h=3 m=16
